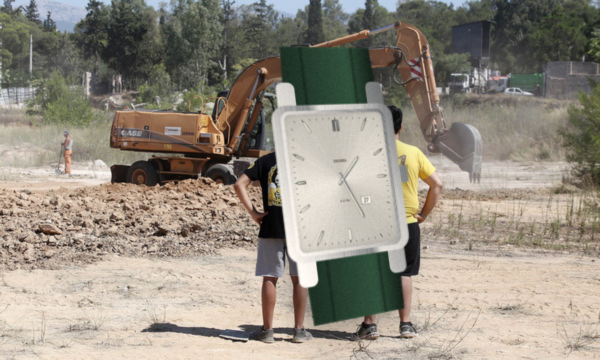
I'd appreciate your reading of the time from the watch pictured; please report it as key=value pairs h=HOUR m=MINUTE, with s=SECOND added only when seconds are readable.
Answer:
h=1 m=26
